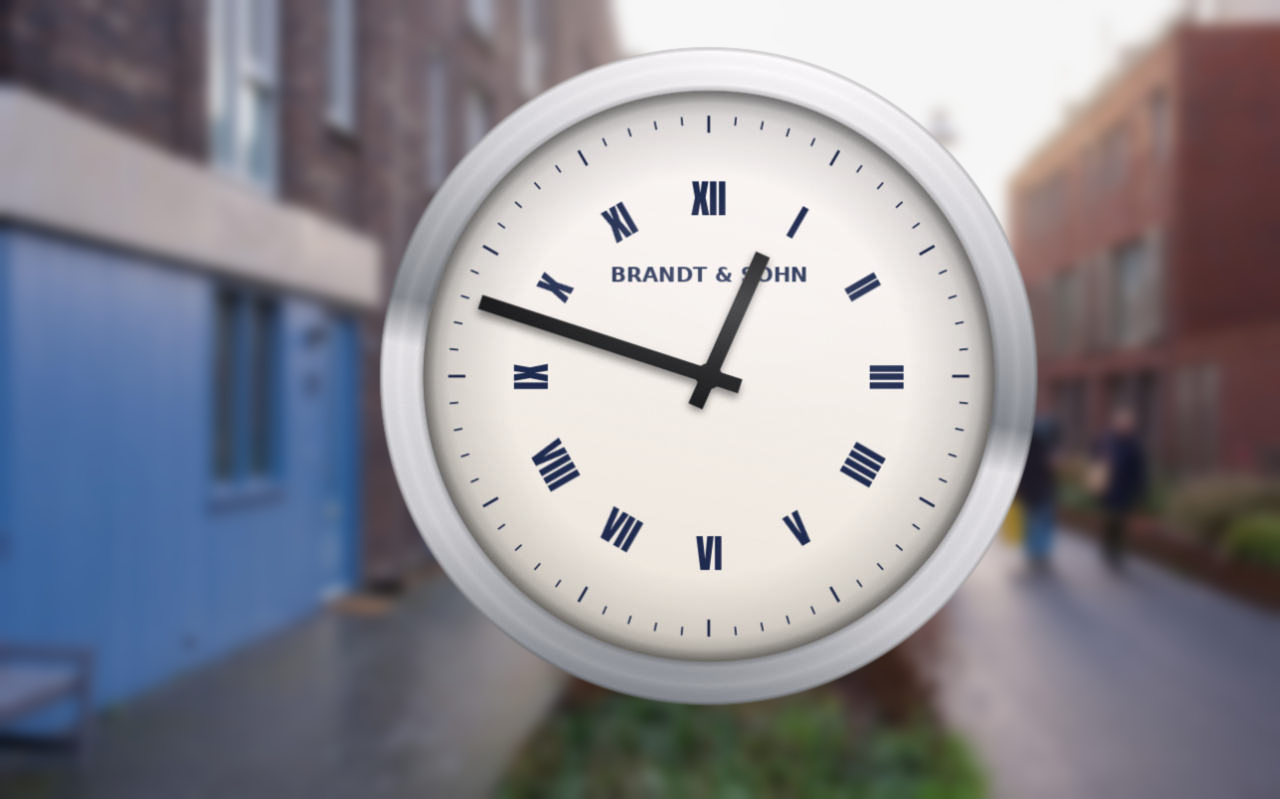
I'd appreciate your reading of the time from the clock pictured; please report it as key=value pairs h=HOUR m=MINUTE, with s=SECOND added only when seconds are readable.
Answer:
h=12 m=48
